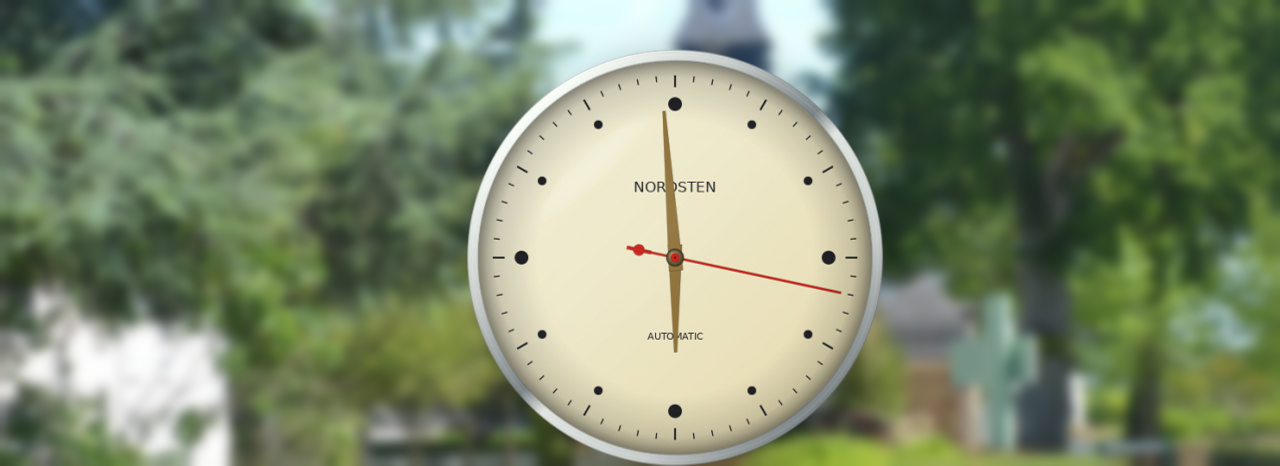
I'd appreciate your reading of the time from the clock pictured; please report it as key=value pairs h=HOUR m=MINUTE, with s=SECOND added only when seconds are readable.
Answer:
h=5 m=59 s=17
